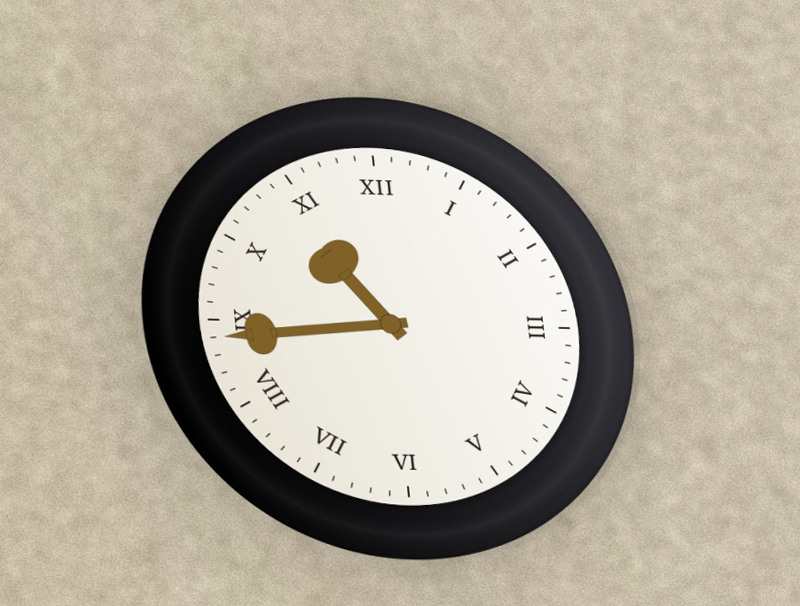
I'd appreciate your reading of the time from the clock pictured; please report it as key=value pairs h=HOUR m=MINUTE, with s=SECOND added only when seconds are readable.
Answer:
h=10 m=44
